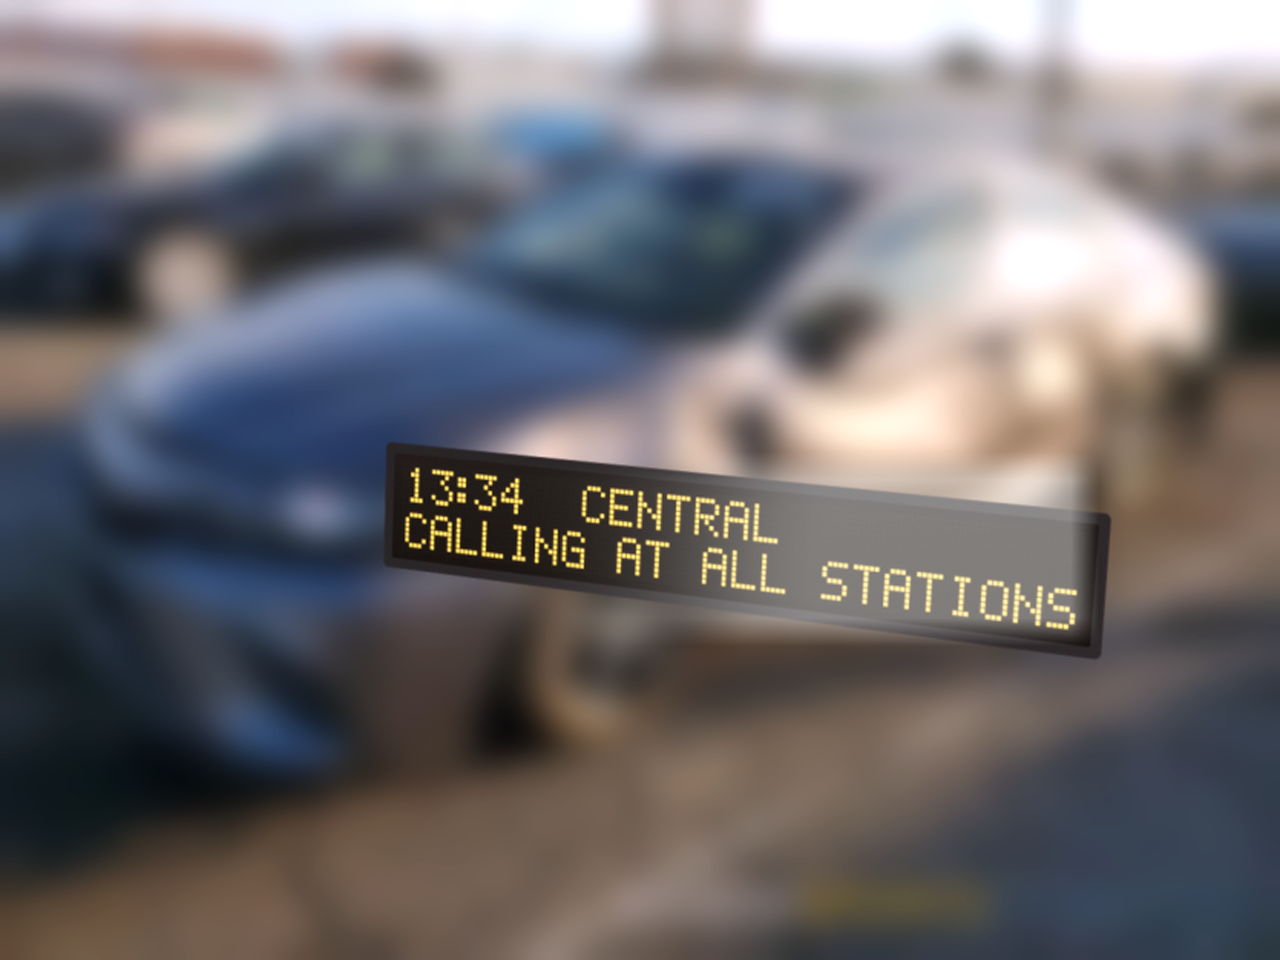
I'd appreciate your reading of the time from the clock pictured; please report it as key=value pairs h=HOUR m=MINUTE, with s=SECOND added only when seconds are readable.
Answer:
h=13 m=34
